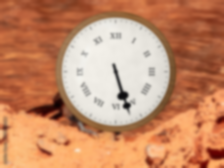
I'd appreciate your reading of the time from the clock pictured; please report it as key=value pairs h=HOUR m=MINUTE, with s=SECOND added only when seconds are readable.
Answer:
h=5 m=27
